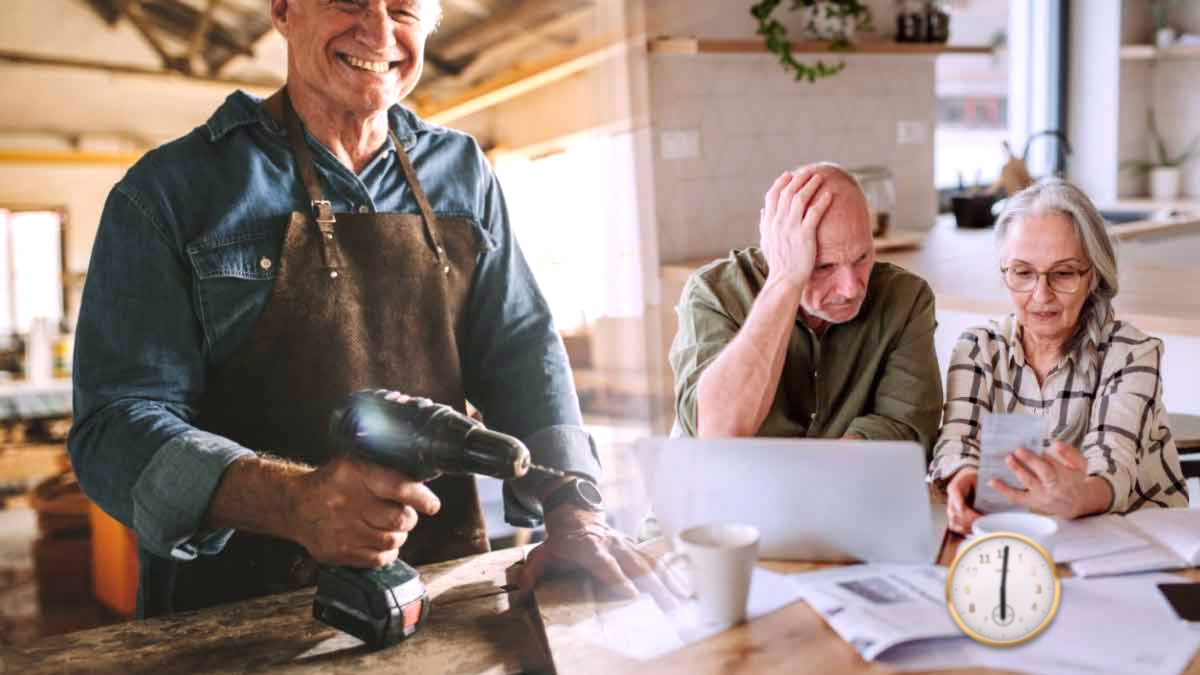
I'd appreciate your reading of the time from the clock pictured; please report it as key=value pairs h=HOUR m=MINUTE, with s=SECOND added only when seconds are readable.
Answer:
h=6 m=1
